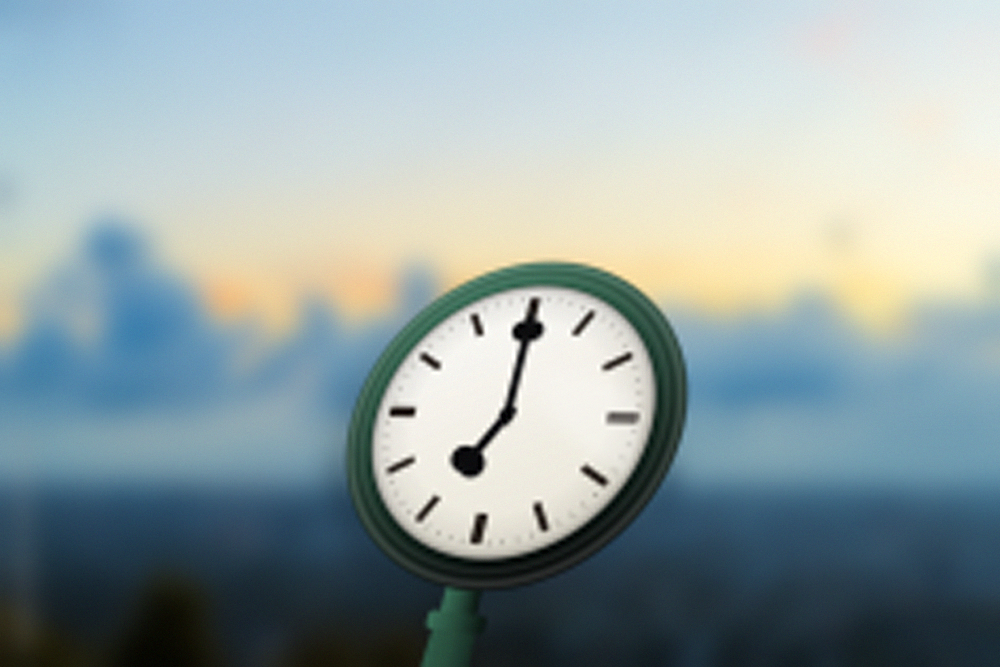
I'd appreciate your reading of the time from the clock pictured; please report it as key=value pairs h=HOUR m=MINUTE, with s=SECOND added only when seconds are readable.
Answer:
h=7 m=0
